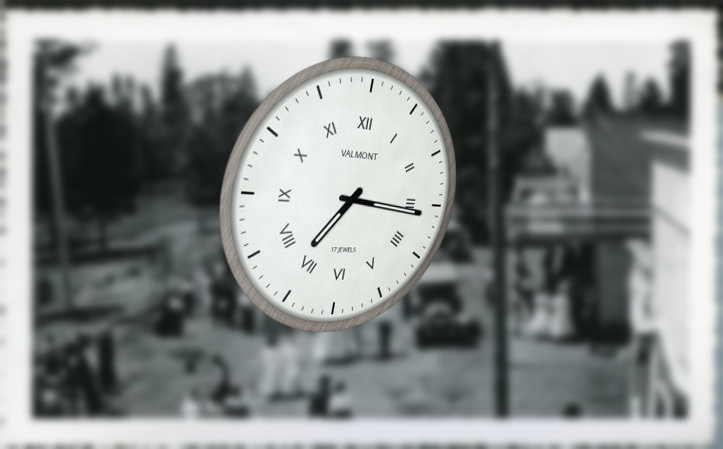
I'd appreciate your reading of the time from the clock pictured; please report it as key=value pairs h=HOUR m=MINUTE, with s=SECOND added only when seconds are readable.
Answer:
h=7 m=16
